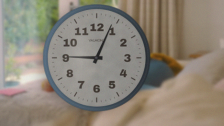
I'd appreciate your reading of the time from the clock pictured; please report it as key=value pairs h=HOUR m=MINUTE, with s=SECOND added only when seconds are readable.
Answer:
h=9 m=4
